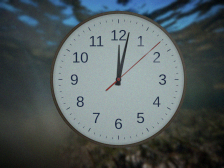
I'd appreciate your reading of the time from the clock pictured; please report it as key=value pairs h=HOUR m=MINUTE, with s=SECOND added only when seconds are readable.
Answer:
h=12 m=2 s=8
